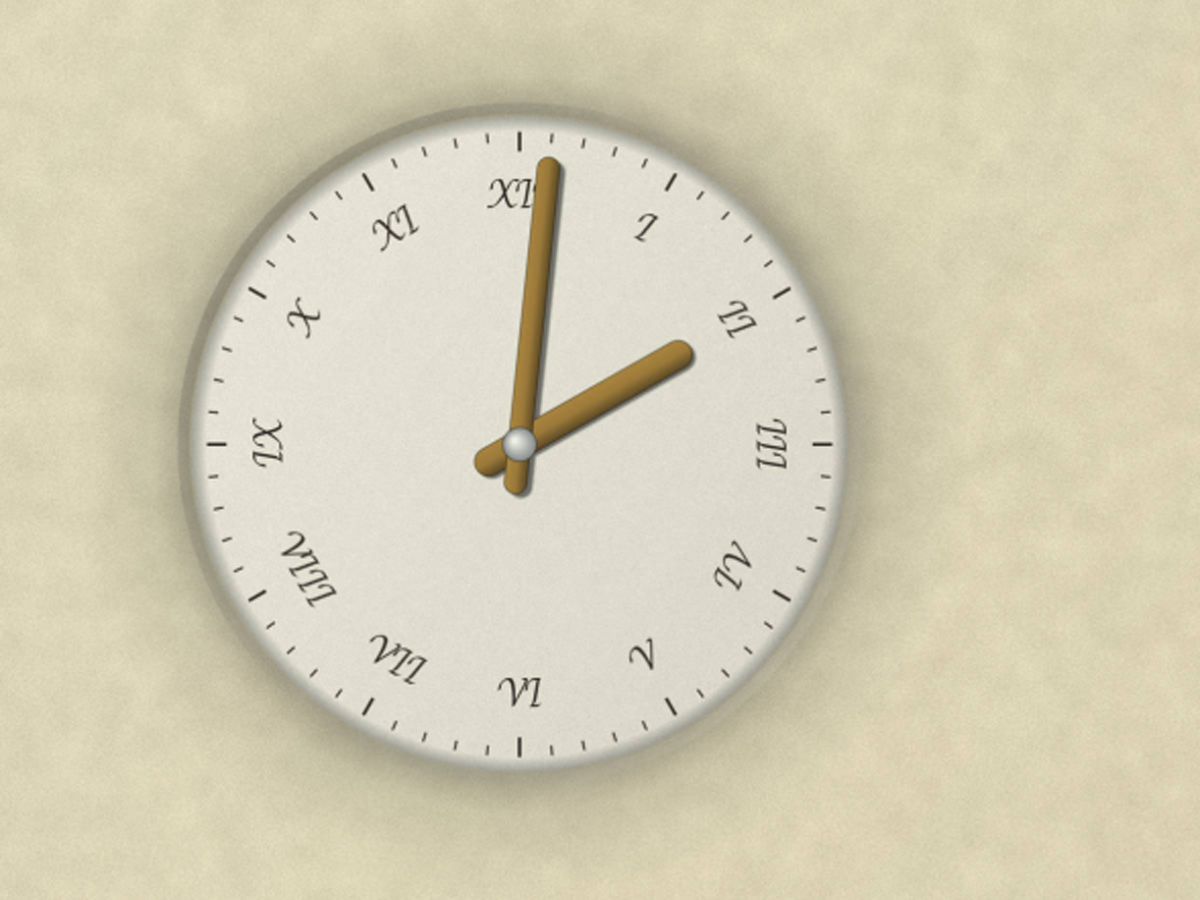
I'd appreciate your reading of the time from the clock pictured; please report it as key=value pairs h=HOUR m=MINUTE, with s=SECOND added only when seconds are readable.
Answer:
h=2 m=1
